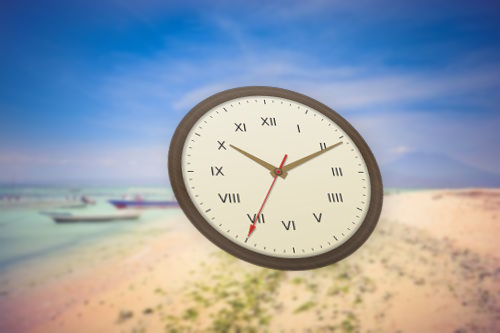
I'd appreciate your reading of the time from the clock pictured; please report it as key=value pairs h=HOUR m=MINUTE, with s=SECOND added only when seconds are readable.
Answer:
h=10 m=10 s=35
